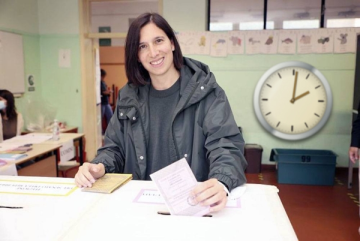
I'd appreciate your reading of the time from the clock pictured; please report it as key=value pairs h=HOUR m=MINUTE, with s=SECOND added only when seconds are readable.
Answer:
h=2 m=1
